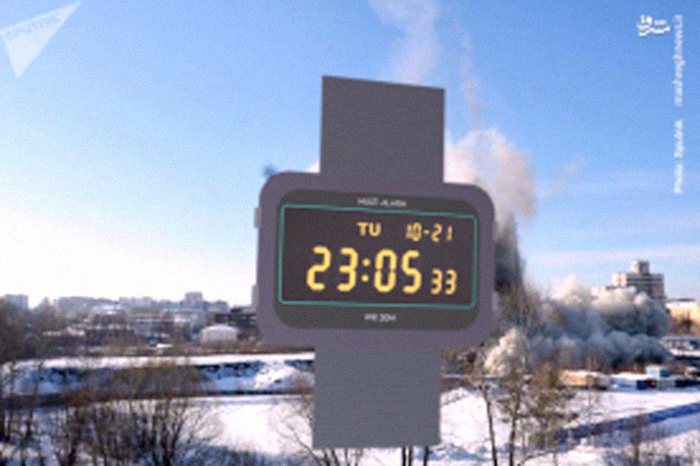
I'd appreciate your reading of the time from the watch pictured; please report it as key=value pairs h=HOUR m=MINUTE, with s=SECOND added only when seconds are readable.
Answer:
h=23 m=5 s=33
